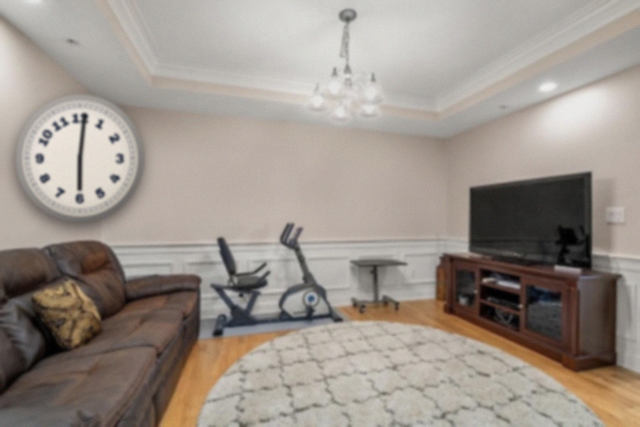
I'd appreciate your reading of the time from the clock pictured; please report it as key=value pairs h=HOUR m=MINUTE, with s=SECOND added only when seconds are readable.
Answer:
h=6 m=1
